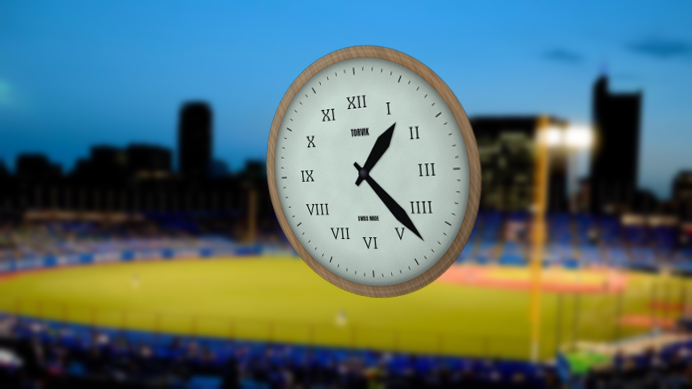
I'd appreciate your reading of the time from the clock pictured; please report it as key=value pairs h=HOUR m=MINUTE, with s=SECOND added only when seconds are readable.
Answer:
h=1 m=23
